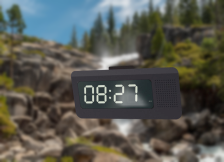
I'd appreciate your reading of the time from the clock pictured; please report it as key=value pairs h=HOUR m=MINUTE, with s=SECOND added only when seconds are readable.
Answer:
h=8 m=27
